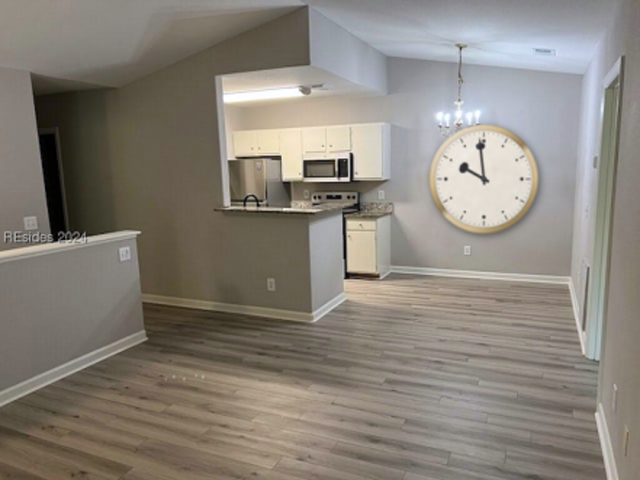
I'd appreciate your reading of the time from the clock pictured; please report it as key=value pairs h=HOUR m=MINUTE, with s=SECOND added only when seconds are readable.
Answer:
h=9 m=59
